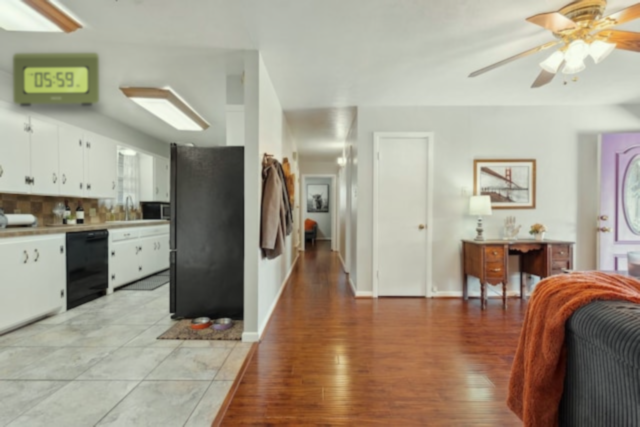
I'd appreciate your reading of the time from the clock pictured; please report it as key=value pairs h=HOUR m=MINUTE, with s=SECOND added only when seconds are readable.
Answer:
h=5 m=59
